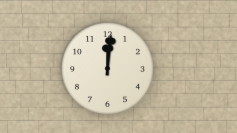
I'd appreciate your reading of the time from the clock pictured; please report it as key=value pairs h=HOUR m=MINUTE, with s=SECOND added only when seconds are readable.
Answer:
h=12 m=1
